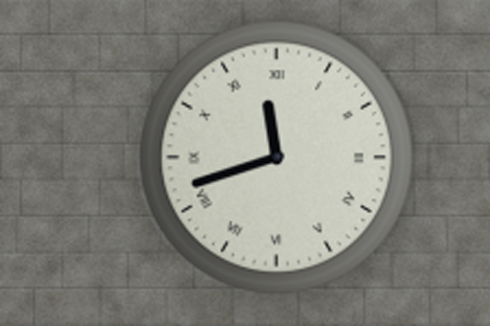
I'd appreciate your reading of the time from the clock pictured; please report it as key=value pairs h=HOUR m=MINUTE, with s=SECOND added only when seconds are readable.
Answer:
h=11 m=42
